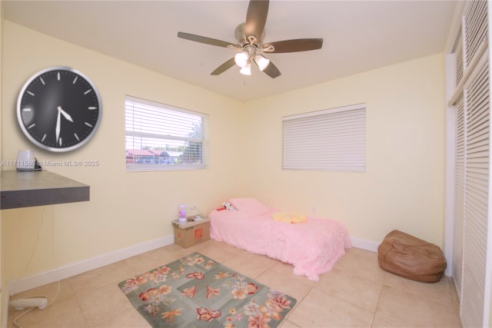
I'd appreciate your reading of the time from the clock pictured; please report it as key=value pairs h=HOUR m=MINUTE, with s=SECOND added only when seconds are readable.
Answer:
h=4 m=31
